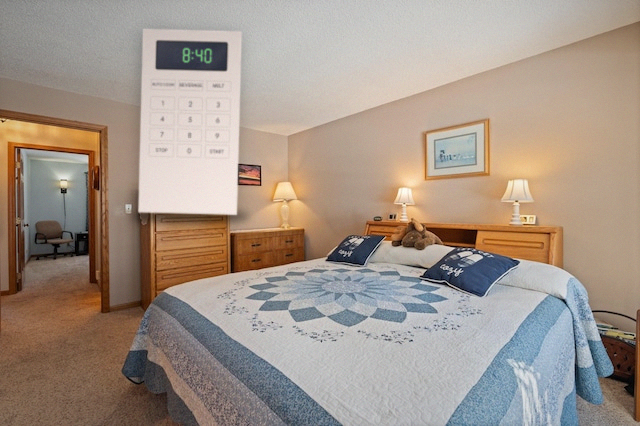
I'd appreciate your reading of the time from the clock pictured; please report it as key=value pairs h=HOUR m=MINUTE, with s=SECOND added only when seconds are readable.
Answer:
h=8 m=40
